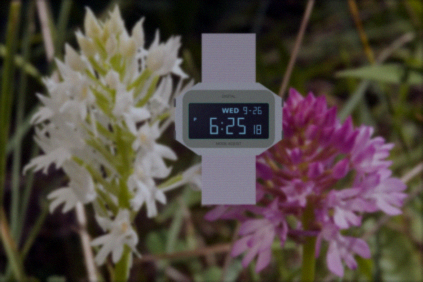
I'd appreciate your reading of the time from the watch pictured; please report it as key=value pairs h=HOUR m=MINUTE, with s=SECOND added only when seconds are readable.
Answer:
h=6 m=25 s=18
